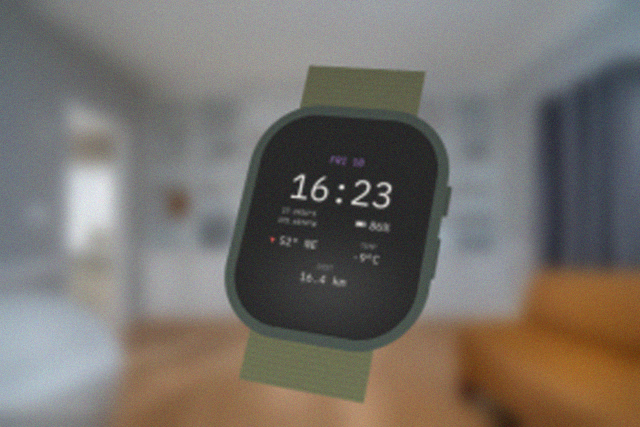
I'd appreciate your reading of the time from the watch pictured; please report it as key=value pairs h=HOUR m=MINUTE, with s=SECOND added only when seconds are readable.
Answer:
h=16 m=23
